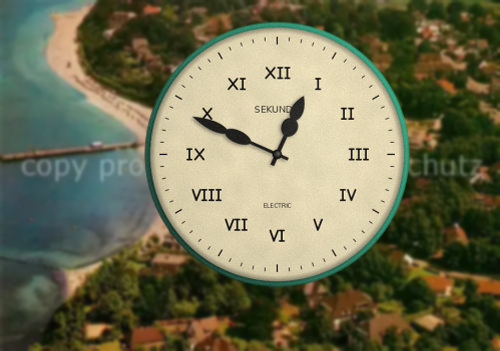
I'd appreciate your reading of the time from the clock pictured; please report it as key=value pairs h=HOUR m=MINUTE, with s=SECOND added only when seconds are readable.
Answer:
h=12 m=49
